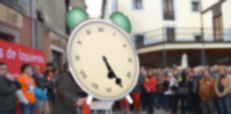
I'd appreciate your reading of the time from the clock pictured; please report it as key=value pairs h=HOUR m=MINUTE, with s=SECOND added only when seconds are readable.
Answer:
h=5 m=25
